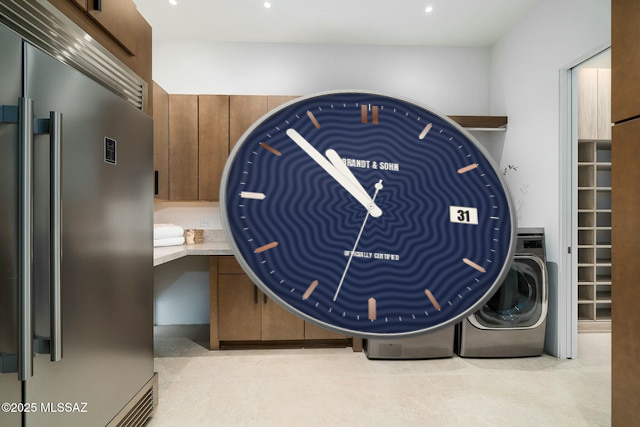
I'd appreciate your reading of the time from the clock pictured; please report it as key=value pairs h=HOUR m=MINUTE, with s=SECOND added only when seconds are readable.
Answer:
h=10 m=52 s=33
